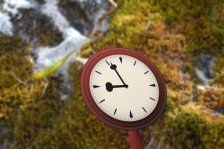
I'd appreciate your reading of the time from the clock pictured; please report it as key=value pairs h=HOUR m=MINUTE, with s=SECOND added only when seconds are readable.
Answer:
h=8 m=56
